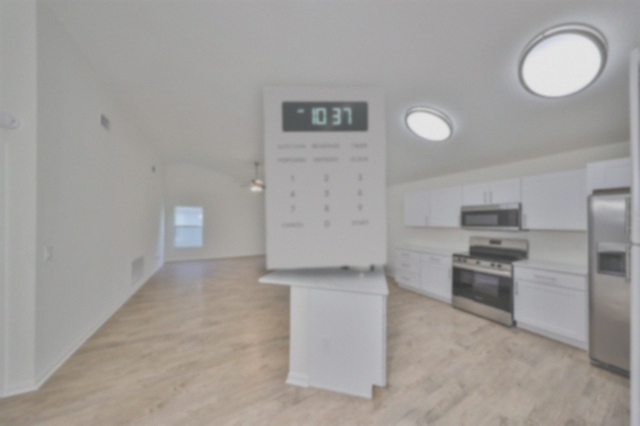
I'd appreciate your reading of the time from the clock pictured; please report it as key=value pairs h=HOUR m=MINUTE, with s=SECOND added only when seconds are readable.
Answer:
h=10 m=37
